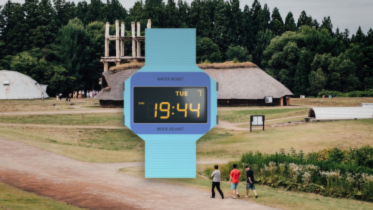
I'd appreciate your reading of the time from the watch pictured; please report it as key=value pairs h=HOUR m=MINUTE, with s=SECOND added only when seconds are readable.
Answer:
h=19 m=44
